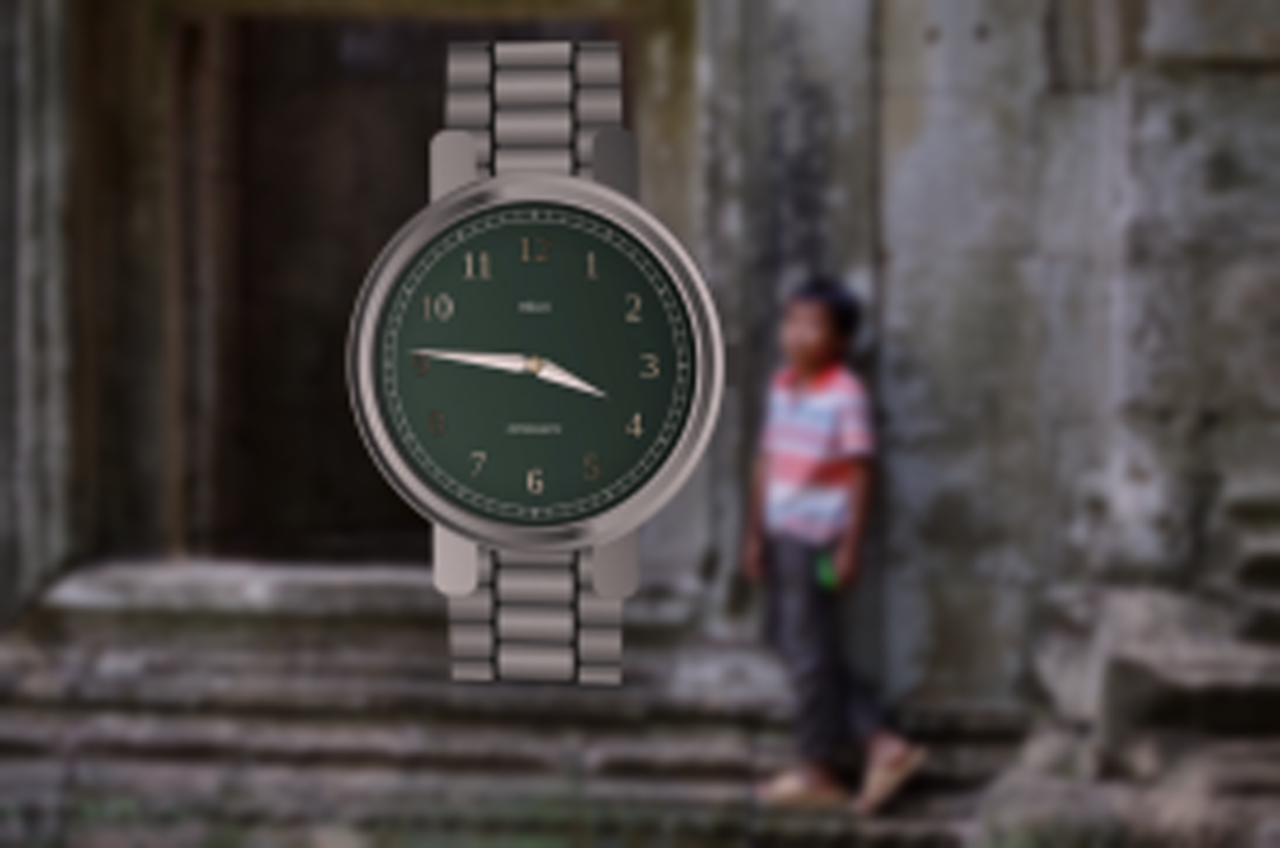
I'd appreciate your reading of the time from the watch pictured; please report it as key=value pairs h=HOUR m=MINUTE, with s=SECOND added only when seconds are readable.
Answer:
h=3 m=46
